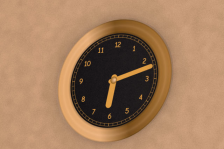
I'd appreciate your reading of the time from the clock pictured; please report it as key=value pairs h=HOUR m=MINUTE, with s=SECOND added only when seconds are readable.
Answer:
h=6 m=12
